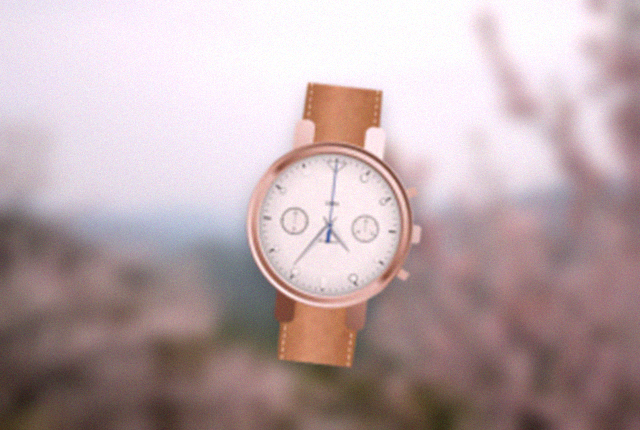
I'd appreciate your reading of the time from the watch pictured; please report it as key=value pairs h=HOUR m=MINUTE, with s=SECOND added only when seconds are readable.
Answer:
h=4 m=36
